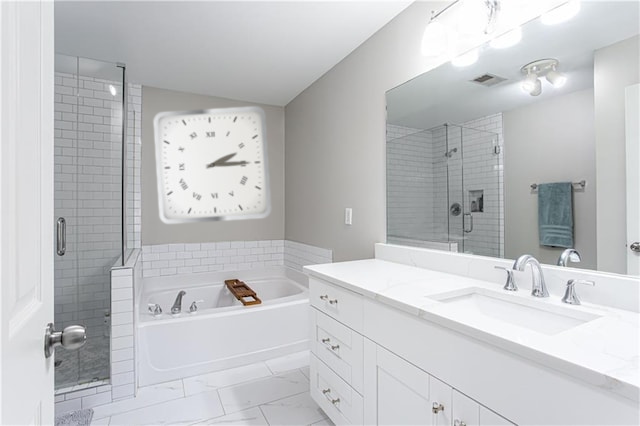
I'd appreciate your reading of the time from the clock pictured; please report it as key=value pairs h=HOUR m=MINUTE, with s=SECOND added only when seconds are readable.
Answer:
h=2 m=15
